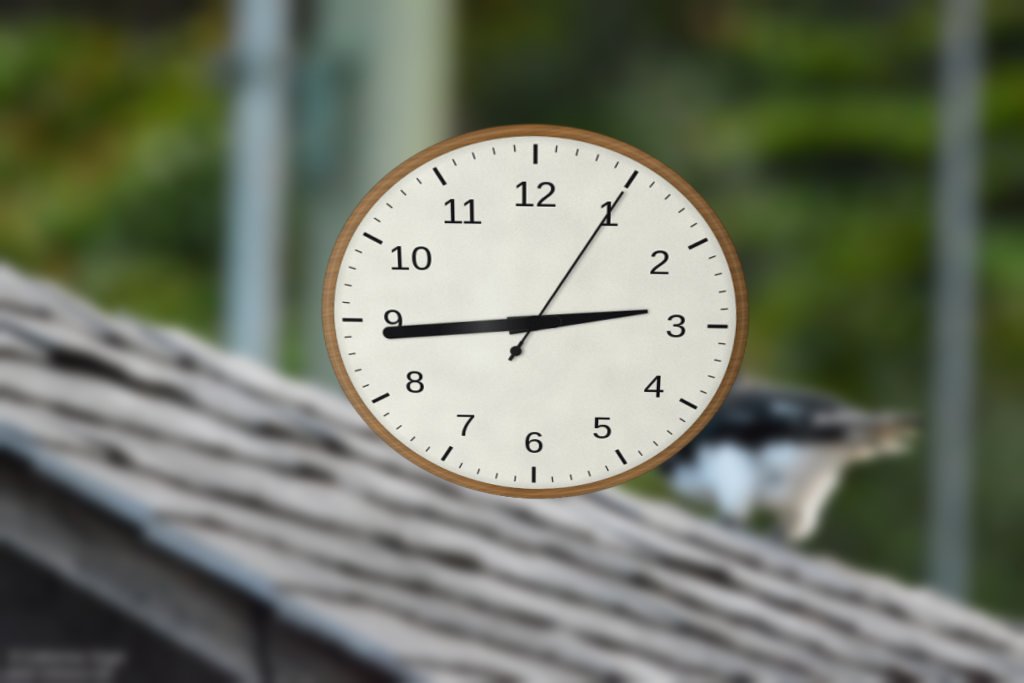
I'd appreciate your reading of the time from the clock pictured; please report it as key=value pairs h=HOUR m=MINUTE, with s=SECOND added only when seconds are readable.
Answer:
h=2 m=44 s=5
